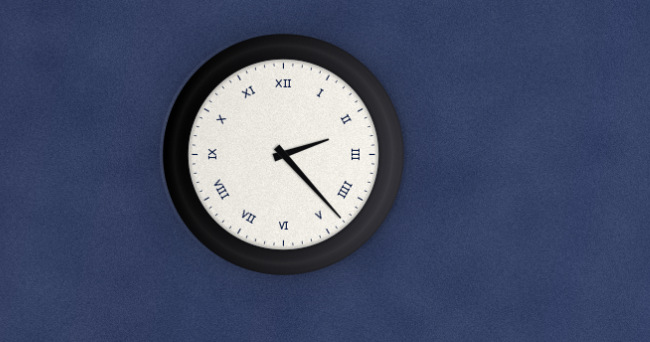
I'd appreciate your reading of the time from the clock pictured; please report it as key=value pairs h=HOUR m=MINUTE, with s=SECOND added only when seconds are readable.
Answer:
h=2 m=23
